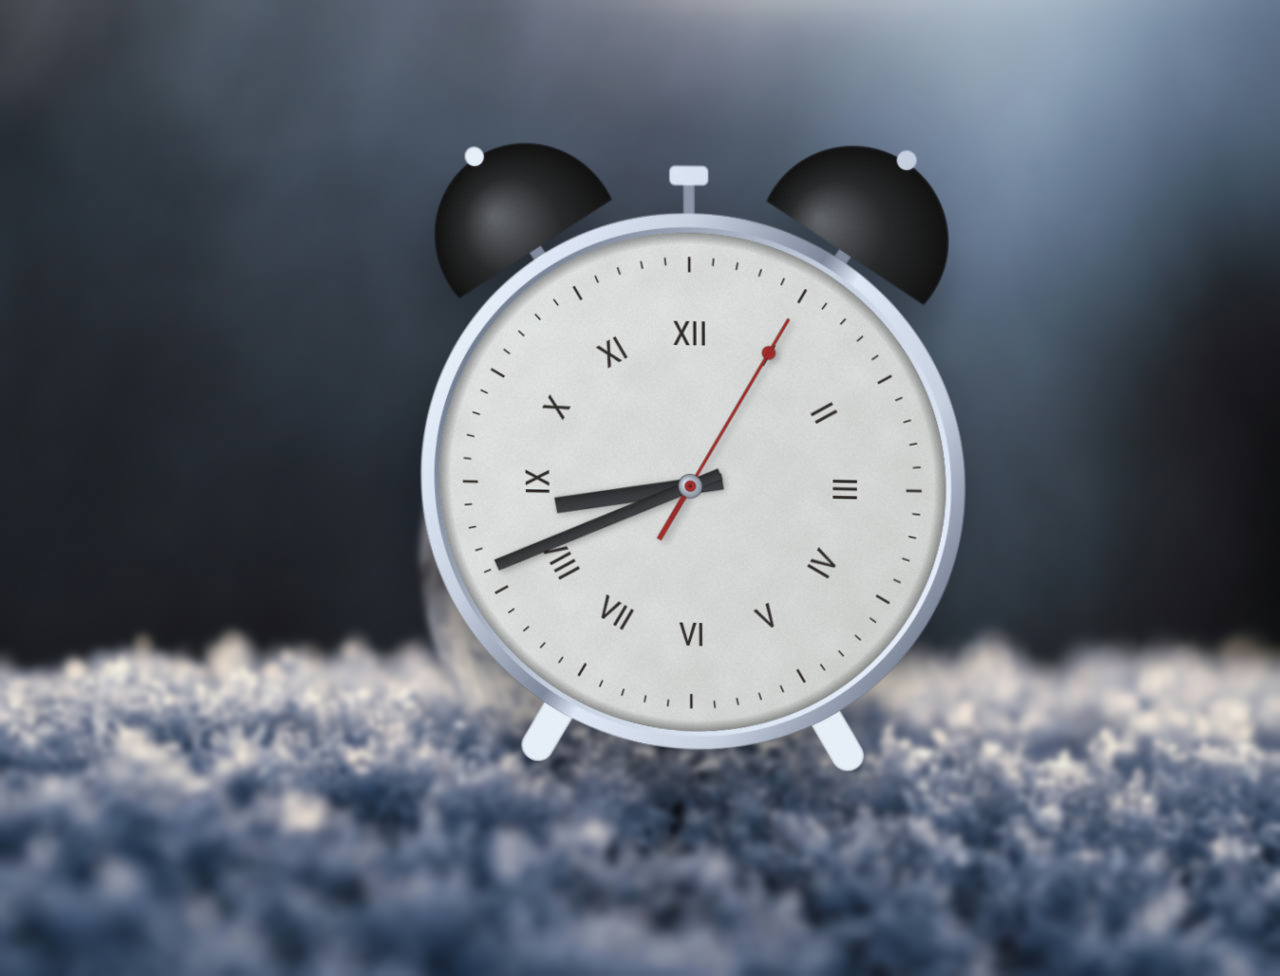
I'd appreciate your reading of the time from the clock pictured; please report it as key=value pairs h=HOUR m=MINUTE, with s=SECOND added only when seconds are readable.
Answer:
h=8 m=41 s=5
